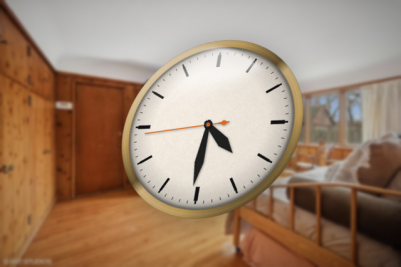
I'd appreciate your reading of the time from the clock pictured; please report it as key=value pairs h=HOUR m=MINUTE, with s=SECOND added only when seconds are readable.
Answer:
h=4 m=30 s=44
